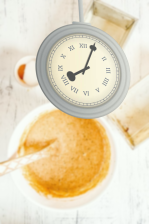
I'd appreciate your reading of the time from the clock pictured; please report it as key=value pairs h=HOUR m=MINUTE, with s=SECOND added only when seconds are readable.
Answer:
h=8 m=4
